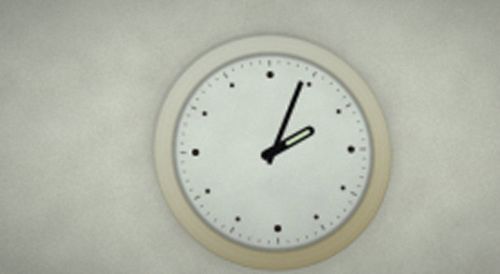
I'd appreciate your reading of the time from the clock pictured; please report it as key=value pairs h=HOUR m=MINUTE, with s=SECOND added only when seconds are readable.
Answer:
h=2 m=4
